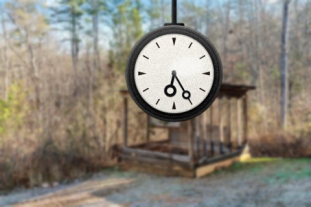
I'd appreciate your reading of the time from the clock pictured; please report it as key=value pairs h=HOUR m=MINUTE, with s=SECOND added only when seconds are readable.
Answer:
h=6 m=25
